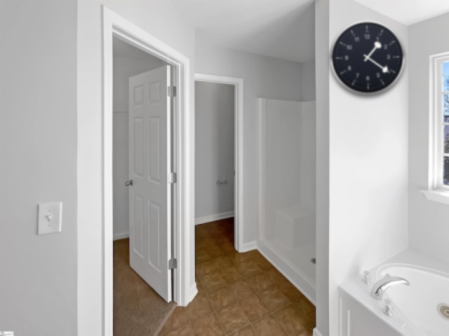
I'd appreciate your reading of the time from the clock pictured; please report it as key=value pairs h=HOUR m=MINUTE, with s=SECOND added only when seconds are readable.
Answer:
h=1 m=21
